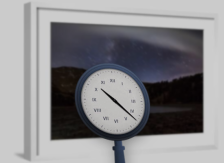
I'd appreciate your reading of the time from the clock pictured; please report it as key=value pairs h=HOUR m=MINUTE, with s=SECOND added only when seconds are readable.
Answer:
h=10 m=22
